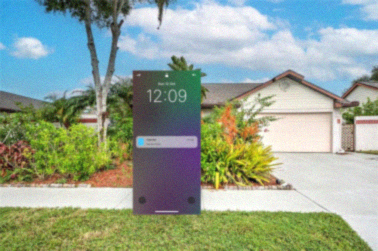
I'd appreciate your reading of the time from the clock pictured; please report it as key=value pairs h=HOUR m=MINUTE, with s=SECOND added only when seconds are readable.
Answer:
h=12 m=9
